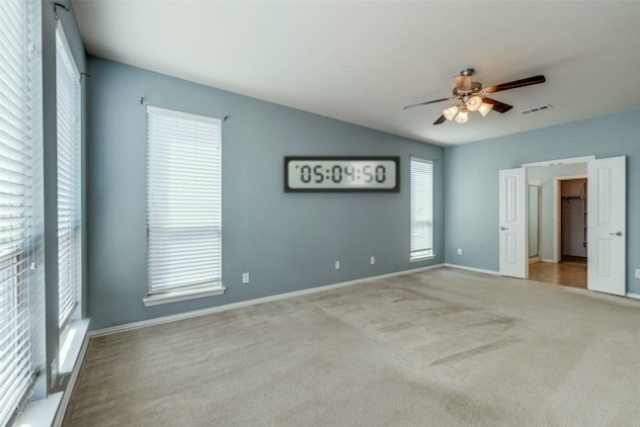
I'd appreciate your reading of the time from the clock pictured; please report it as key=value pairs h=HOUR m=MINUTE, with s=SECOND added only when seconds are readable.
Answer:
h=5 m=4 s=50
